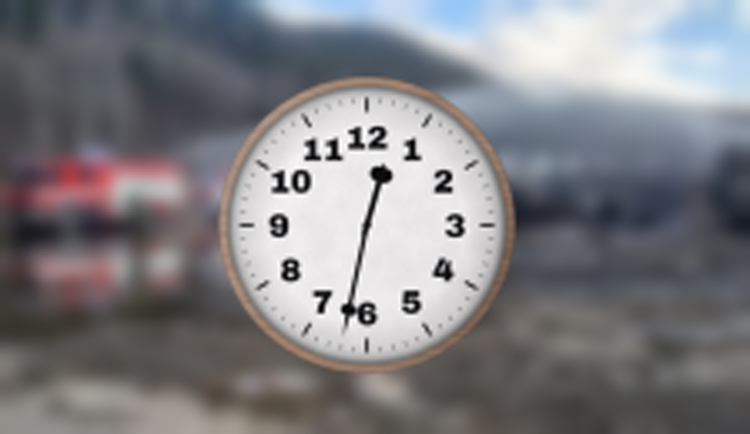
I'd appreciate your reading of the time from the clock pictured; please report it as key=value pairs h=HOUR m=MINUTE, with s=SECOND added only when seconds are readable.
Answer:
h=12 m=32
